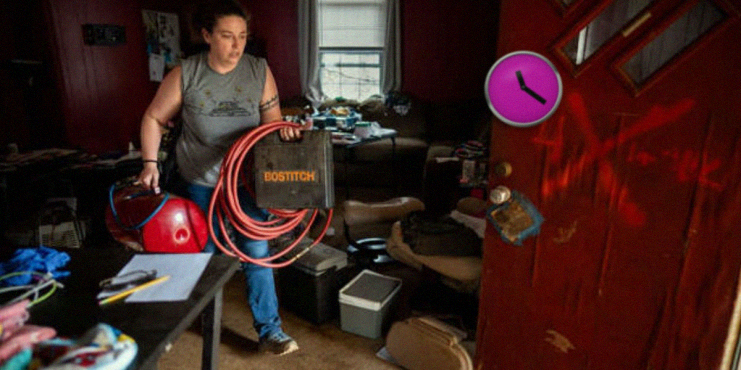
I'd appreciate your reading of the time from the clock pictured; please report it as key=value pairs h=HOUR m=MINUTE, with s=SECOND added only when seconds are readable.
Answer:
h=11 m=21
